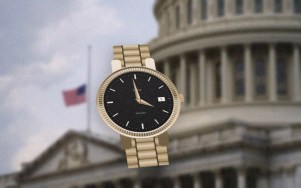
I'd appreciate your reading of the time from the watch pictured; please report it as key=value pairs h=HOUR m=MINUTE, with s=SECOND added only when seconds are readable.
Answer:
h=3 m=59
